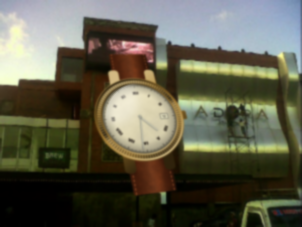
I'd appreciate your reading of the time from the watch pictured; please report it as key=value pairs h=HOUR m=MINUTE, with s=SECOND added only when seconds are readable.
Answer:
h=4 m=31
